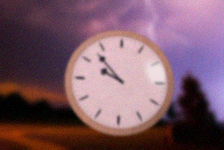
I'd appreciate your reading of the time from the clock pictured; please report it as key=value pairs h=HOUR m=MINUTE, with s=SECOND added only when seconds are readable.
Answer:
h=9 m=53
